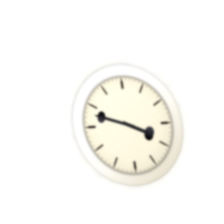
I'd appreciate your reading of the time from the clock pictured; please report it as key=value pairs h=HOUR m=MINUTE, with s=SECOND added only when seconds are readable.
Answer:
h=3 m=48
